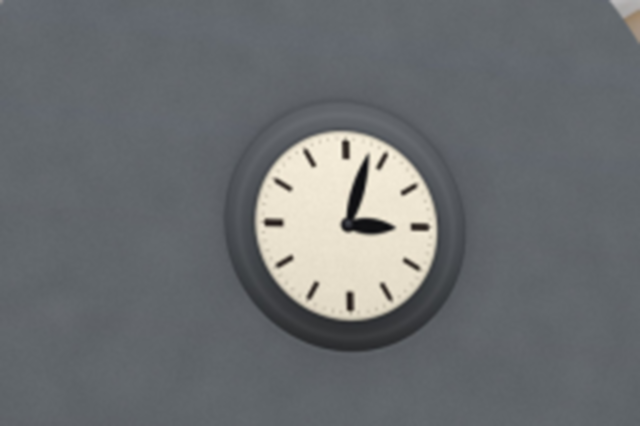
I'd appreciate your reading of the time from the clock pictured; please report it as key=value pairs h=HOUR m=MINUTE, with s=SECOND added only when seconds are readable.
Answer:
h=3 m=3
